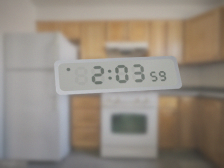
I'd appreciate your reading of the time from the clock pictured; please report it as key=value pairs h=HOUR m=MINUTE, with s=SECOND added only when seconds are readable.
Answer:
h=2 m=3 s=59
